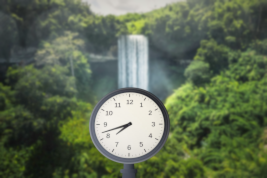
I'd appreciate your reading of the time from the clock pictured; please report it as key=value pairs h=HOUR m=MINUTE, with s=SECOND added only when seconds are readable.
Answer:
h=7 m=42
